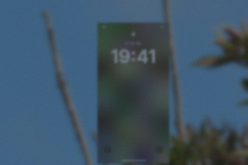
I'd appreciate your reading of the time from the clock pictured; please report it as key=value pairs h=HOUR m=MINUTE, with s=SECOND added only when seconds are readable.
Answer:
h=19 m=41
